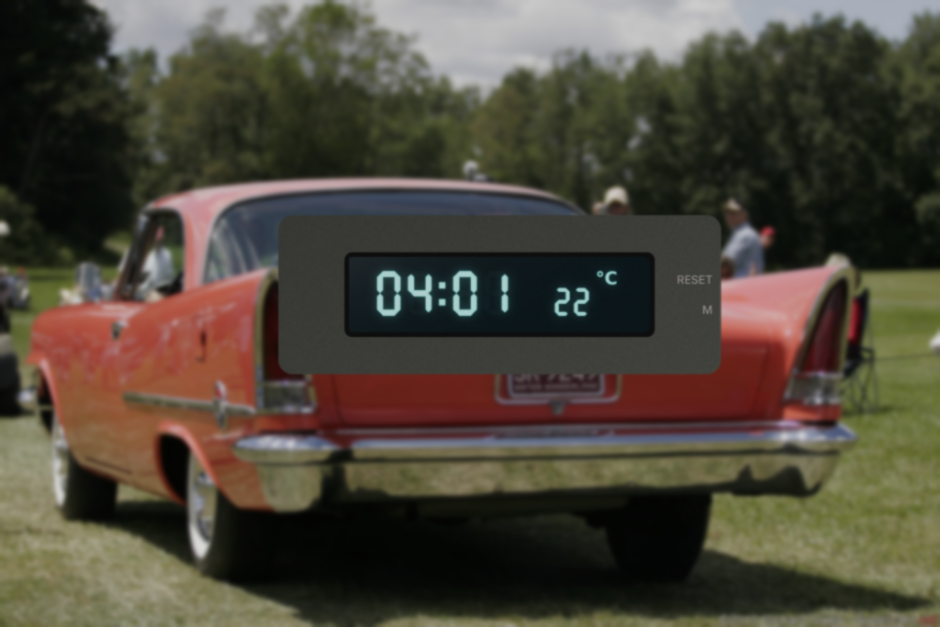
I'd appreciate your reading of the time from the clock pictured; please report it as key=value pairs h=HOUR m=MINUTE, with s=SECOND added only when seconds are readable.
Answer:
h=4 m=1
